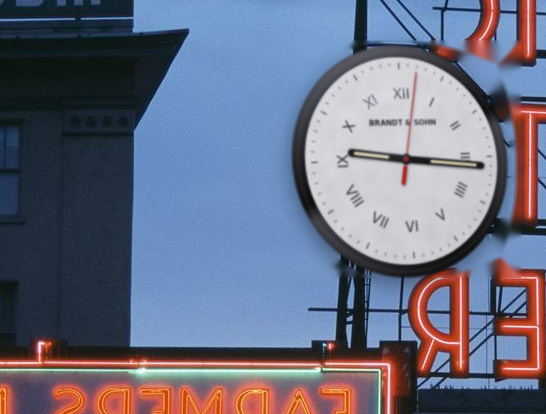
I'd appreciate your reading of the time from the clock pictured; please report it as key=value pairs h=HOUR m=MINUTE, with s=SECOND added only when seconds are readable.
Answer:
h=9 m=16 s=2
